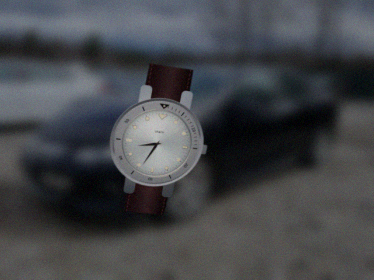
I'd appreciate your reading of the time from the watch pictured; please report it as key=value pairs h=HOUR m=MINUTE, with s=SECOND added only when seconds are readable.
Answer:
h=8 m=34
